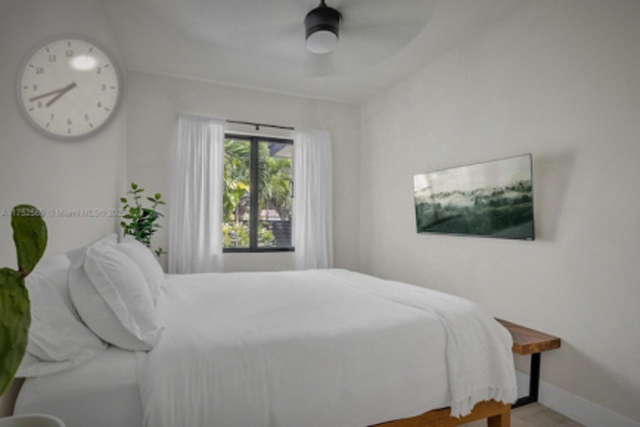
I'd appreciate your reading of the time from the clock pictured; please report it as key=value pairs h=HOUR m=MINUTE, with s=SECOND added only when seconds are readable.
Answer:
h=7 m=42
